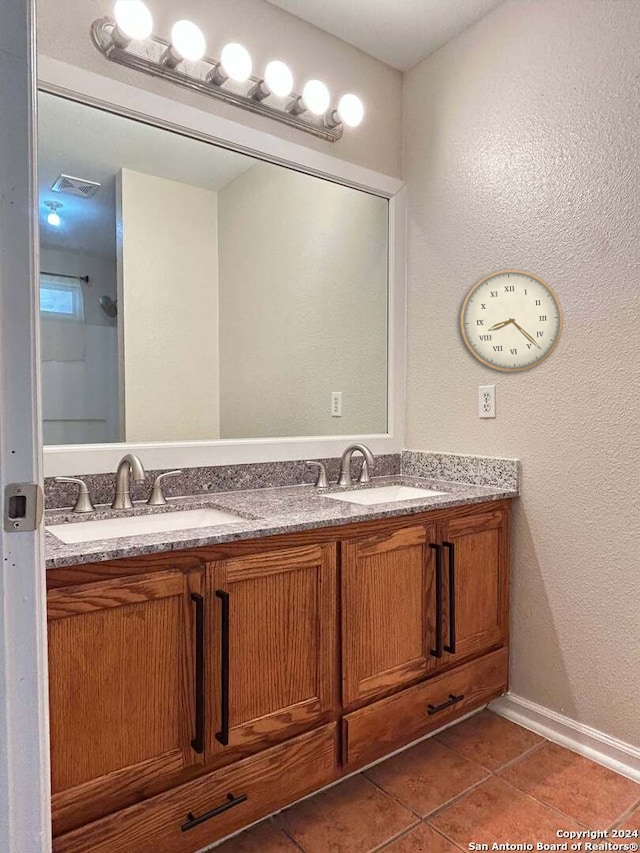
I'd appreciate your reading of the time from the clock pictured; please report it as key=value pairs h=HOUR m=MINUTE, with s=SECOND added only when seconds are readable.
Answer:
h=8 m=23
